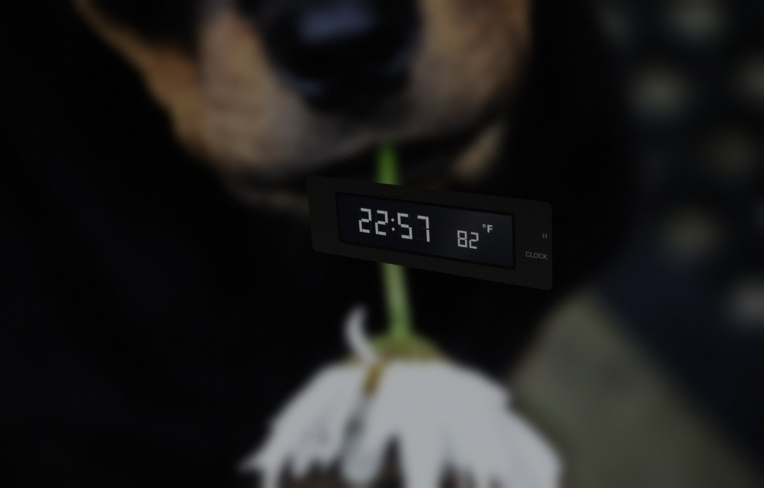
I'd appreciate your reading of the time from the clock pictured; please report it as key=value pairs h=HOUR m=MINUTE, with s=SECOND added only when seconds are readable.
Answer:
h=22 m=57
